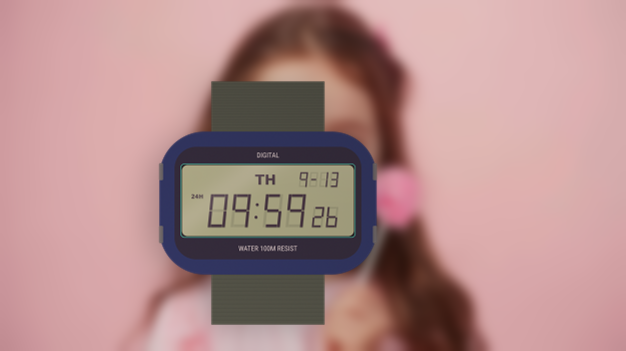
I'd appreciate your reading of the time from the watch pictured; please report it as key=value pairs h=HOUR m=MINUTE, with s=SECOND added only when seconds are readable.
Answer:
h=9 m=59 s=26
